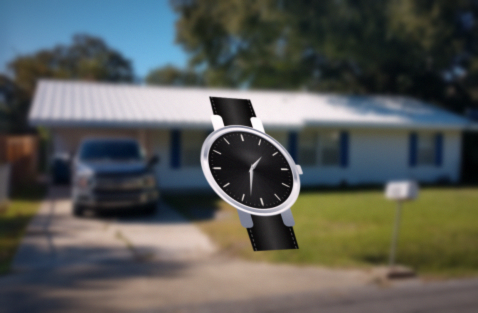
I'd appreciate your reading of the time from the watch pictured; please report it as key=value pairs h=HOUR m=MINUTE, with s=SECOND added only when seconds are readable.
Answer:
h=1 m=33
